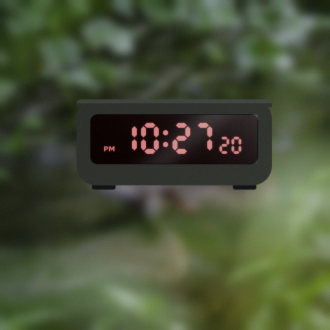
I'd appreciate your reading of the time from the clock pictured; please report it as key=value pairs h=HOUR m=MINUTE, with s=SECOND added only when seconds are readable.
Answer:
h=10 m=27 s=20
